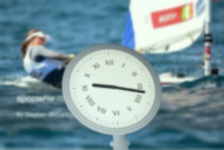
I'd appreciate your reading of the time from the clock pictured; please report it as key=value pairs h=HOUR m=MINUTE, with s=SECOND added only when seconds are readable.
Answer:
h=9 m=17
